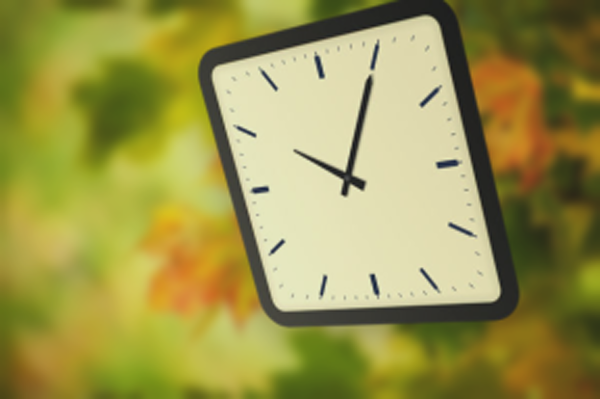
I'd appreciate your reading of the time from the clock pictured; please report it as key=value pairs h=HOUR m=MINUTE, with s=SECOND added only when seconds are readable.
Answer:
h=10 m=5
